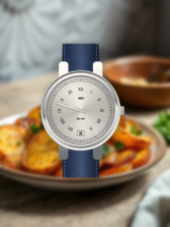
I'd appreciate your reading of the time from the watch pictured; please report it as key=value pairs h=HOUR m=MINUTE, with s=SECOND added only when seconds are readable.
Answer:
h=9 m=48
